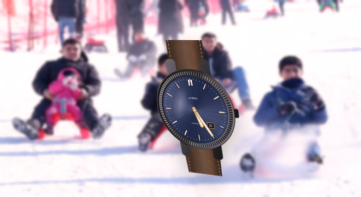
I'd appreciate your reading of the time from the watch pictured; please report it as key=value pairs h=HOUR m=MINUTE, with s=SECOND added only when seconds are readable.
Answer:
h=5 m=25
